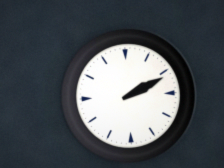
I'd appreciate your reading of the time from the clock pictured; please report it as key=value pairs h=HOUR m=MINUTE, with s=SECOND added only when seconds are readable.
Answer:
h=2 m=11
